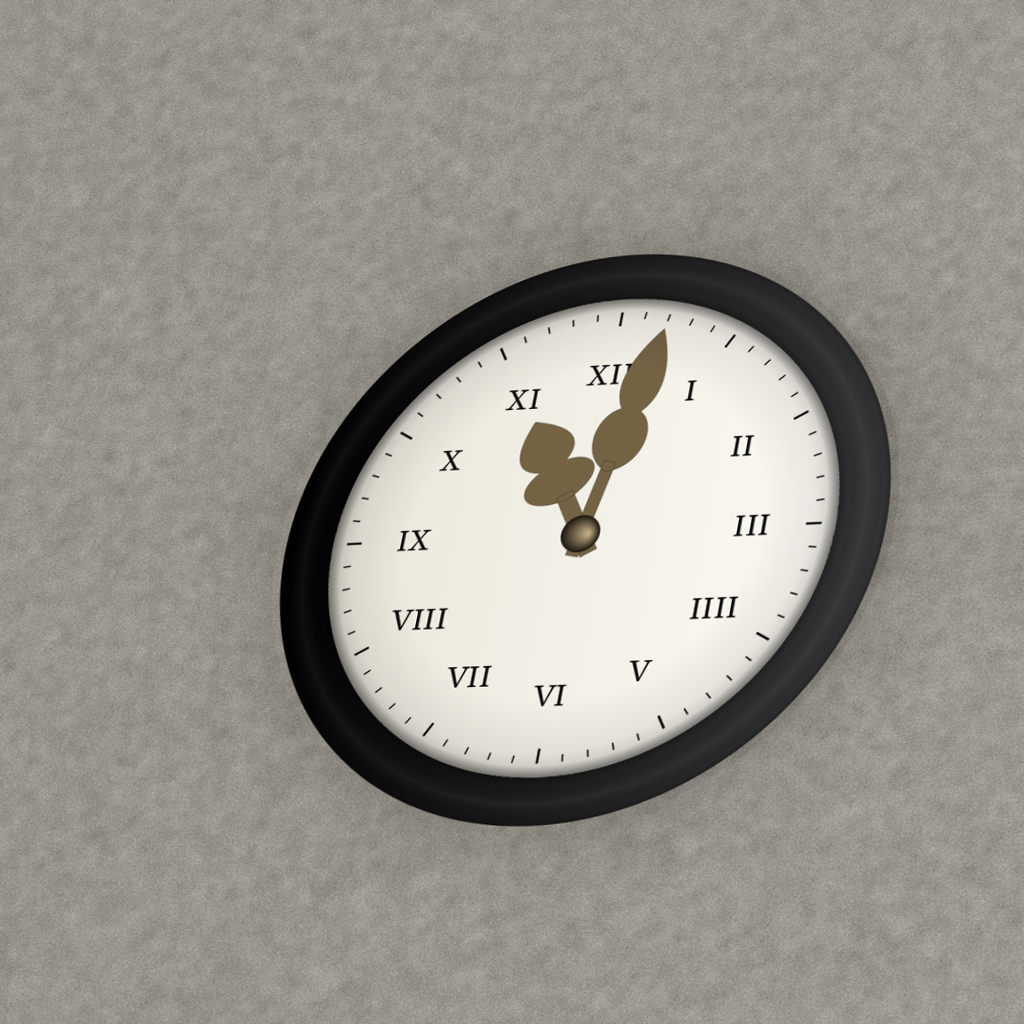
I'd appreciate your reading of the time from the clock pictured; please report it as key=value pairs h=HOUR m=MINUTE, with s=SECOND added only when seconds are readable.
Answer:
h=11 m=2
